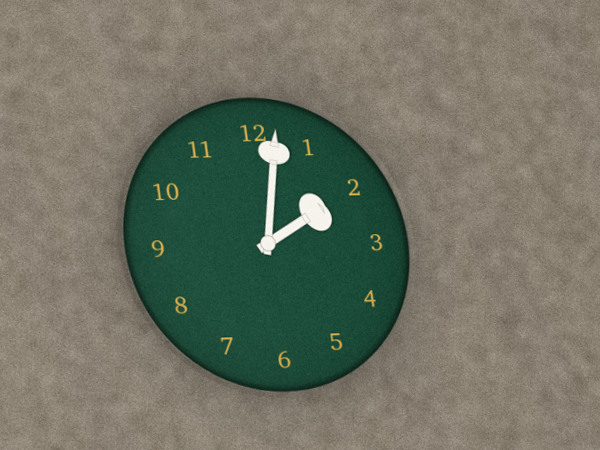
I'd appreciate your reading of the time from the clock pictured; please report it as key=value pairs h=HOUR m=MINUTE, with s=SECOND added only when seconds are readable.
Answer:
h=2 m=2
